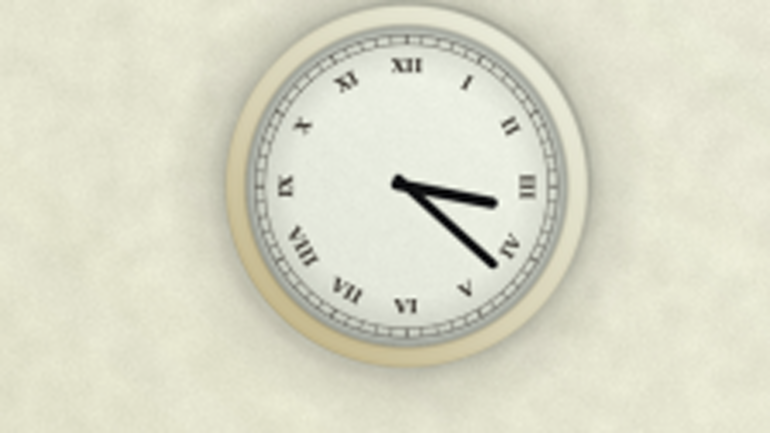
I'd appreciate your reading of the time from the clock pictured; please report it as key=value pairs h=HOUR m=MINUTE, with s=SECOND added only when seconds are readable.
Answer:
h=3 m=22
